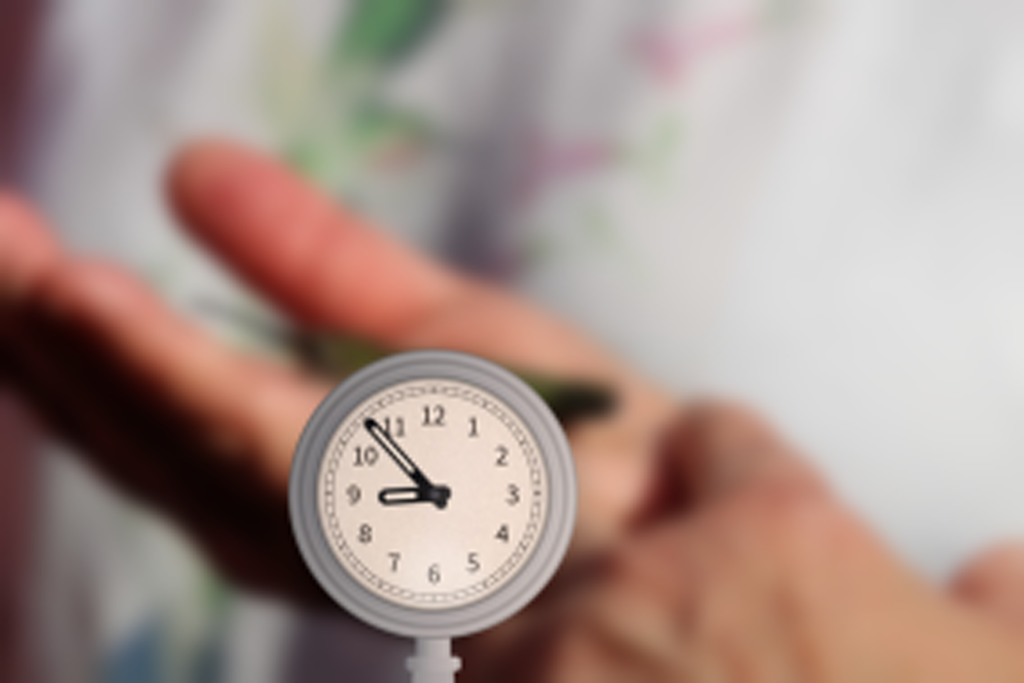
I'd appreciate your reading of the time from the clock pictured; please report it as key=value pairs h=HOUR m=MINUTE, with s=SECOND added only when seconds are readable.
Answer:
h=8 m=53
